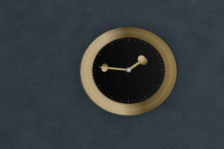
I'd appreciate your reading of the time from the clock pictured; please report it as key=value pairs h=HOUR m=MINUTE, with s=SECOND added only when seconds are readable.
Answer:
h=1 m=46
